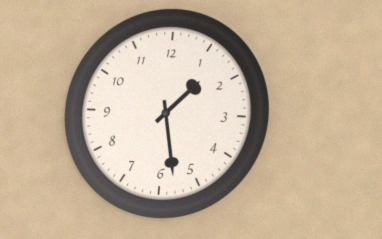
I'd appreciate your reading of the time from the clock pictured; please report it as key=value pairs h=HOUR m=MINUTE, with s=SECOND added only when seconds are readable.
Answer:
h=1 m=28
